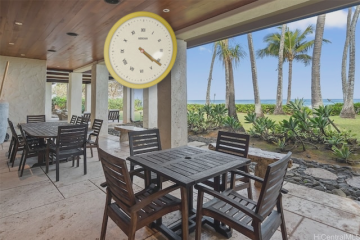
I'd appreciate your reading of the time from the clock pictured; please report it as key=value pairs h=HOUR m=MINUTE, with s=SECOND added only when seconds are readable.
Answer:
h=4 m=21
